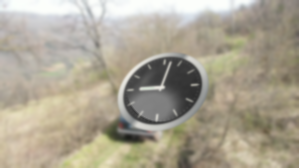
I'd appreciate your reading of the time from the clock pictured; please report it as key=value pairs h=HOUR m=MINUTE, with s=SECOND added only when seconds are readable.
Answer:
h=9 m=2
